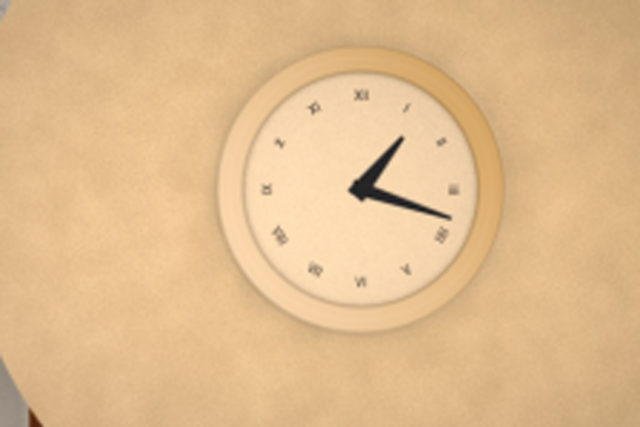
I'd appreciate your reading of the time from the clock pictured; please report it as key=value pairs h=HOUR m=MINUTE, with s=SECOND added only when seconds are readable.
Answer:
h=1 m=18
